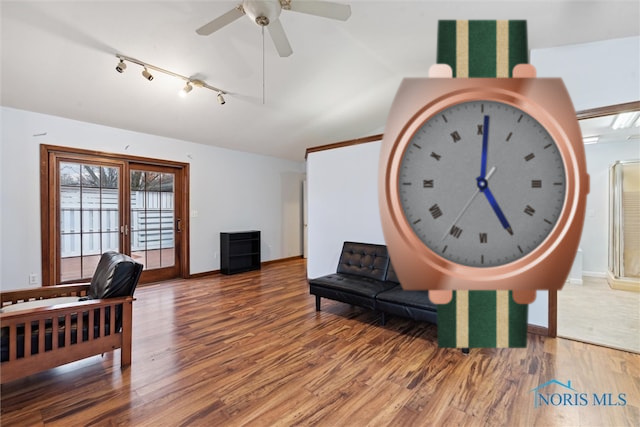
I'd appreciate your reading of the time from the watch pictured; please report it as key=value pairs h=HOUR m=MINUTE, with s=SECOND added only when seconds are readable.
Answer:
h=5 m=0 s=36
